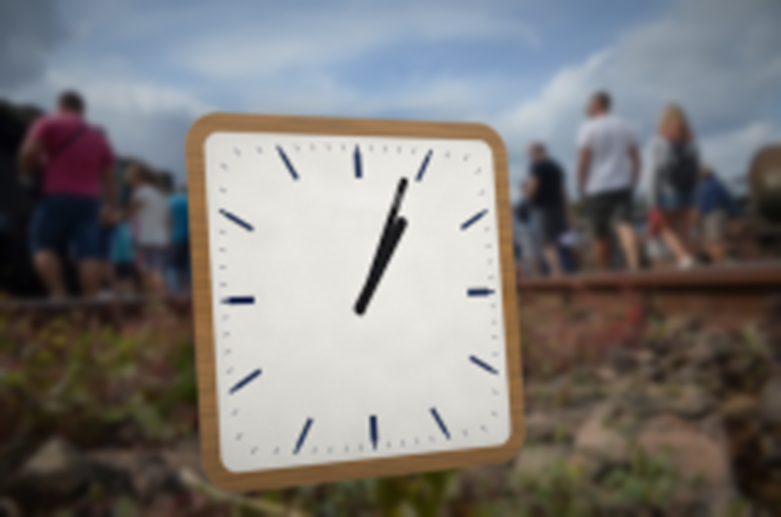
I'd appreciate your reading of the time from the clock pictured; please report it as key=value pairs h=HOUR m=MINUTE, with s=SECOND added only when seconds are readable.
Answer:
h=1 m=4
